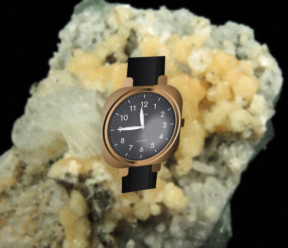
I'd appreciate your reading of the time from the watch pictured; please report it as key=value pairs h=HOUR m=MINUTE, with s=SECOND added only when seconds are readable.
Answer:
h=11 m=45
